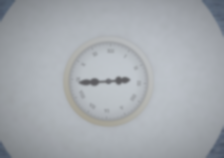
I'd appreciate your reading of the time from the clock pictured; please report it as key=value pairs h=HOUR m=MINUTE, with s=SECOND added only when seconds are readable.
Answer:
h=2 m=44
